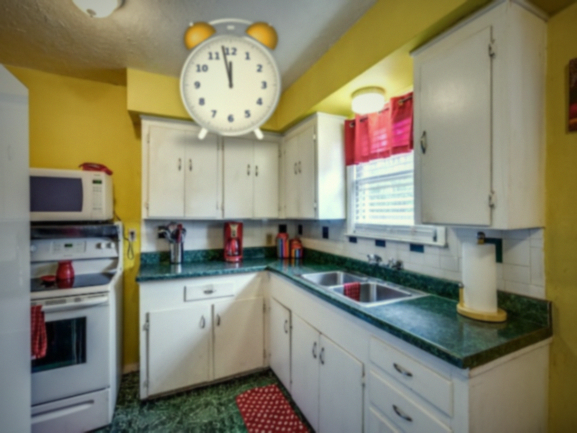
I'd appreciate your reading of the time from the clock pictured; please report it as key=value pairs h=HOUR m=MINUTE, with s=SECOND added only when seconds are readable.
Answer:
h=11 m=58
